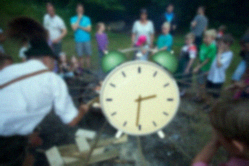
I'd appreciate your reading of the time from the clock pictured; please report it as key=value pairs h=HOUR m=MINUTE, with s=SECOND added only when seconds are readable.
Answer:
h=2 m=31
